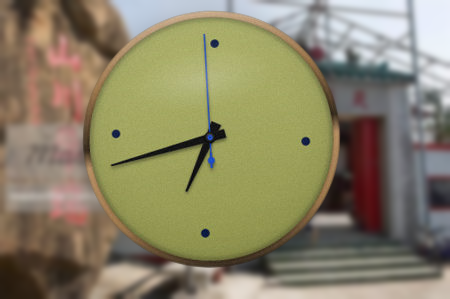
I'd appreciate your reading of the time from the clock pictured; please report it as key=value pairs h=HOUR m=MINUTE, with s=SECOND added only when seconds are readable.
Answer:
h=6 m=41 s=59
